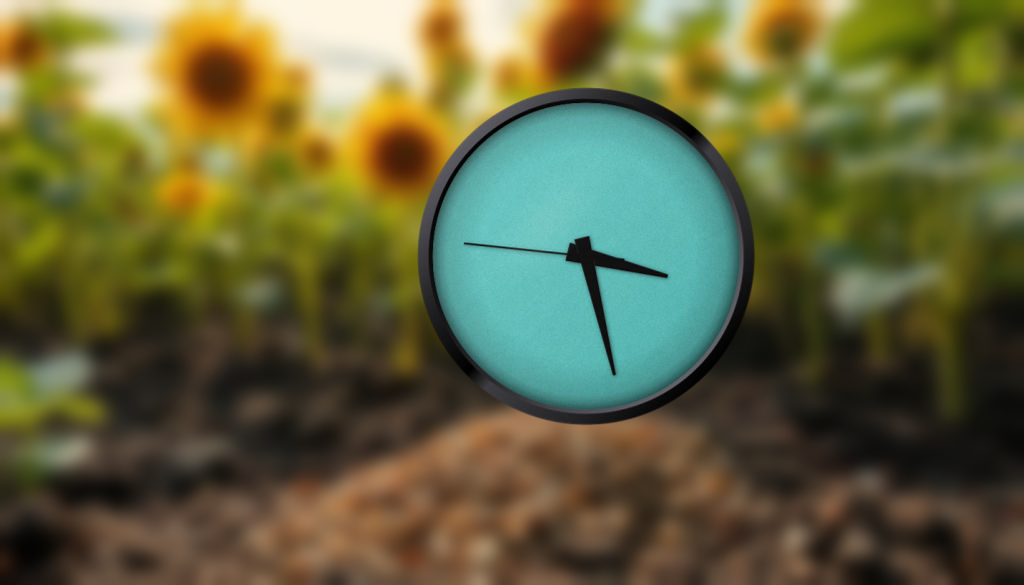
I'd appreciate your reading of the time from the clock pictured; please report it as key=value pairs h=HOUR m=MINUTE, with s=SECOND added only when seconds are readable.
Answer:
h=3 m=27 s=46
